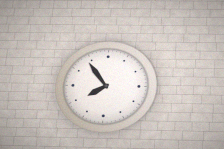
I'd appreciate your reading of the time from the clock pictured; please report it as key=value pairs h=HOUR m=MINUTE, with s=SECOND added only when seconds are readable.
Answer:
h=7 m=54
